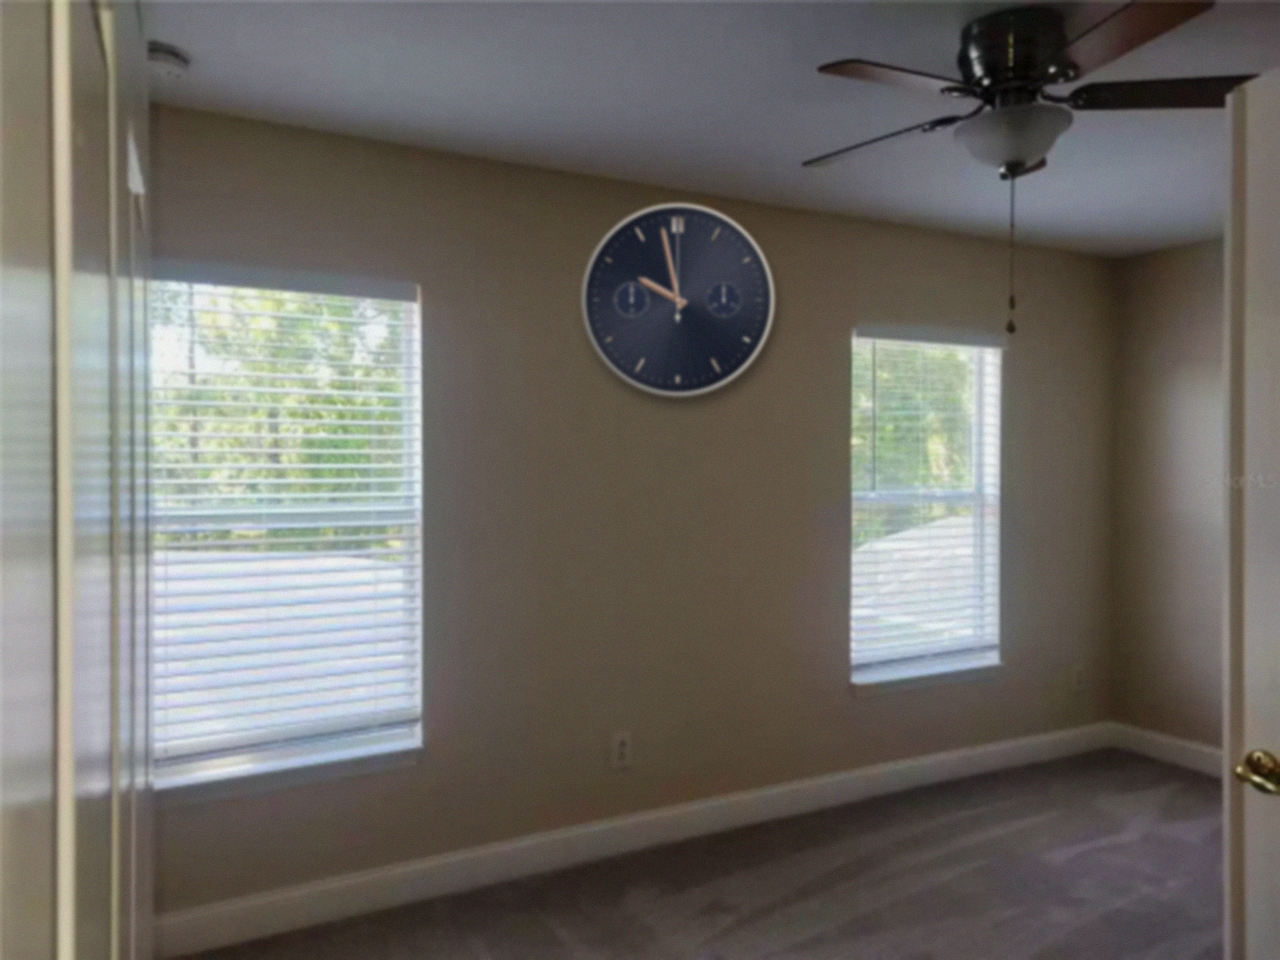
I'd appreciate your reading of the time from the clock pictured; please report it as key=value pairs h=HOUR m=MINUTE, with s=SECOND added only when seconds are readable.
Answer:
h=9 m=58
